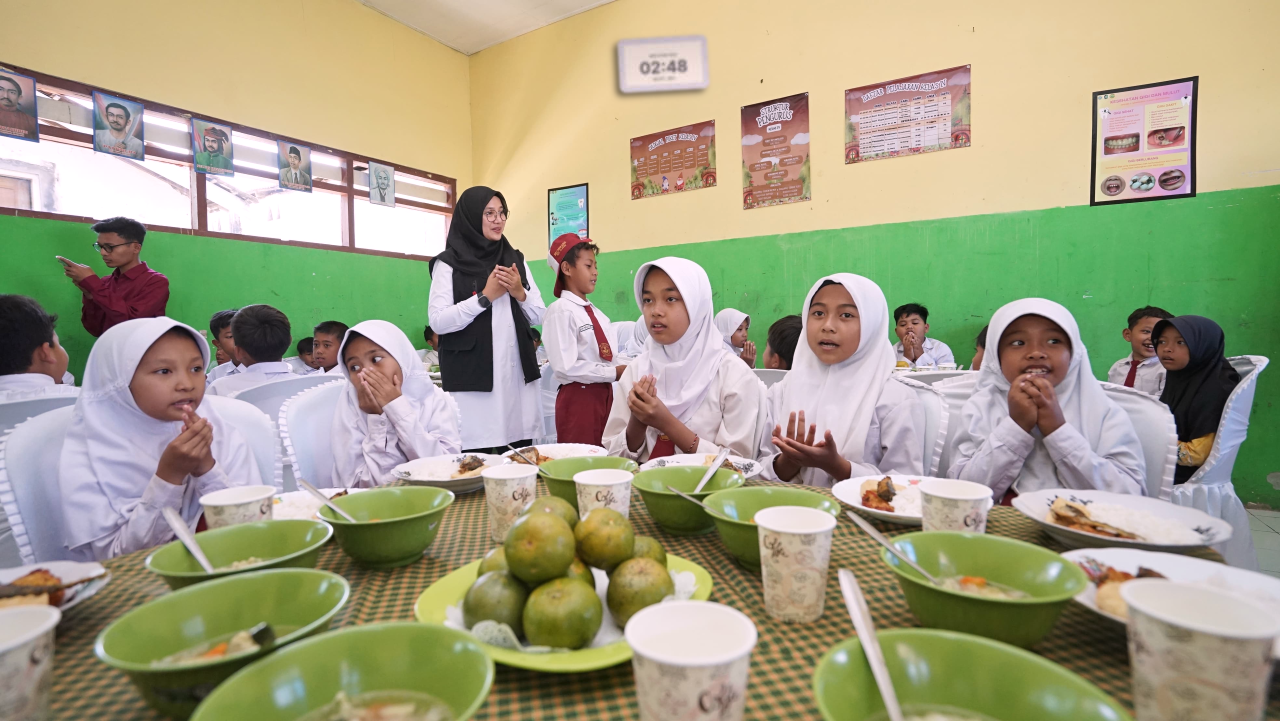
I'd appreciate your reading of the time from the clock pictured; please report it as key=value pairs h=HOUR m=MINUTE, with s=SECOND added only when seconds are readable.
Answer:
h=2 m=48
